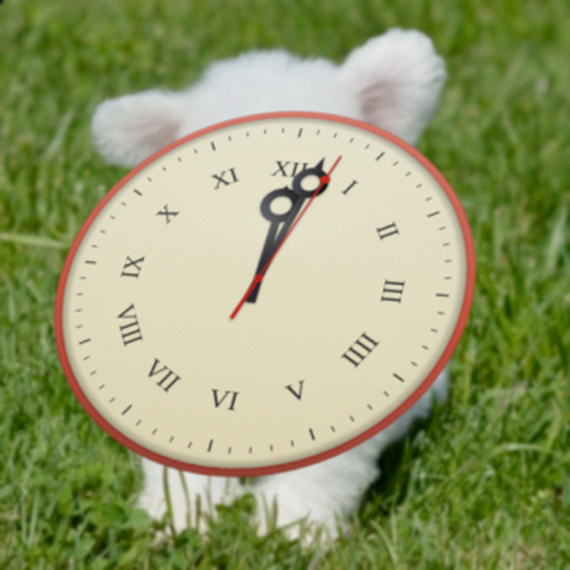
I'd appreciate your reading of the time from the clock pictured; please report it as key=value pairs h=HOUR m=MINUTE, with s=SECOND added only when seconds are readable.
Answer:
h=12 m=2 s=3
